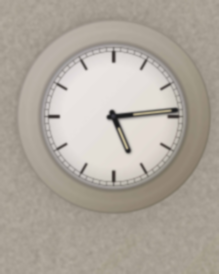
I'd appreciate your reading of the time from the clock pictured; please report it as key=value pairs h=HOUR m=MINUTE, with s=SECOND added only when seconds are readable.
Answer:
h=5 m=14
